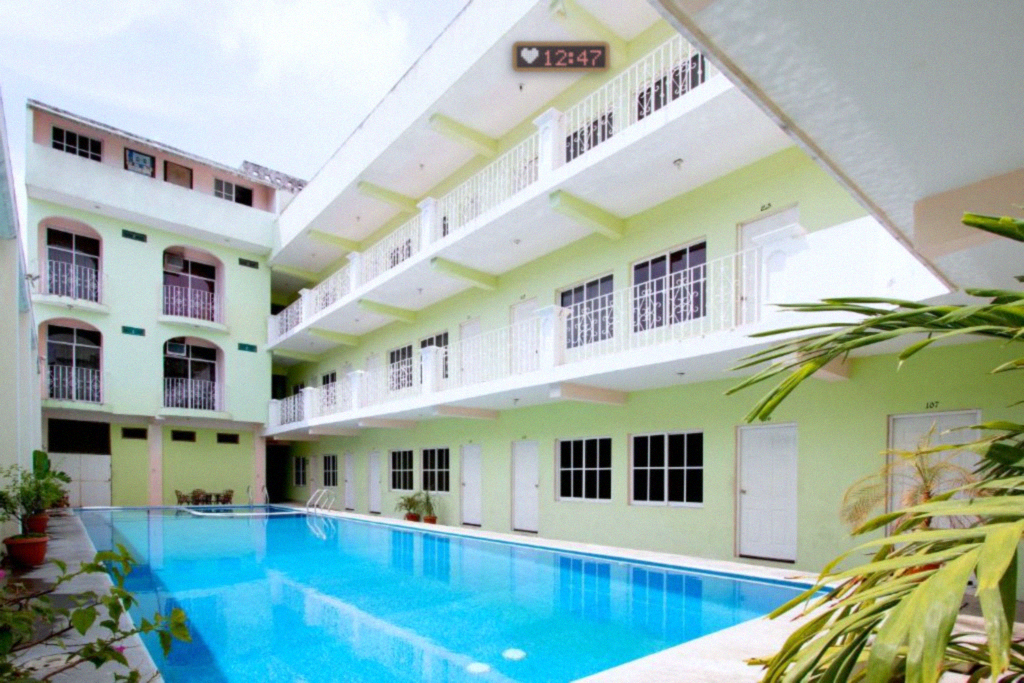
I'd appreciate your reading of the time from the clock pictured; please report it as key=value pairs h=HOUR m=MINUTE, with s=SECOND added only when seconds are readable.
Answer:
h=12 m=47
